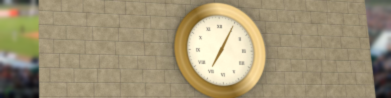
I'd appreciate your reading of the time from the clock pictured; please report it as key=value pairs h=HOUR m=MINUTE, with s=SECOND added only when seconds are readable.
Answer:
h=7 m=5
